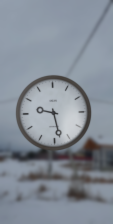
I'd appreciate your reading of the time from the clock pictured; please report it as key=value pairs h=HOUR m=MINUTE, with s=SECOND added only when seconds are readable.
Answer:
h=9 m=28
